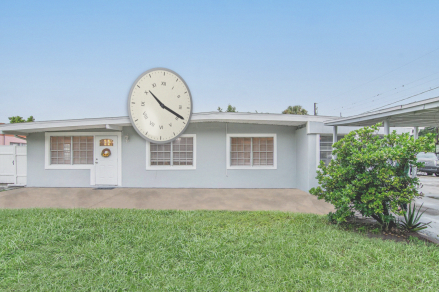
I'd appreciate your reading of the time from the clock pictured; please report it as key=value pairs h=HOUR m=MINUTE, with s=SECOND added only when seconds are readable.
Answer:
h=10 m=19
